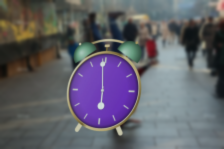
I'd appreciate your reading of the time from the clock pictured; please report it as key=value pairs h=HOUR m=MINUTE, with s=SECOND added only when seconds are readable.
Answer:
h=5 m=59
